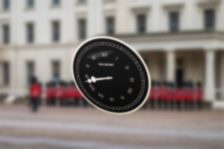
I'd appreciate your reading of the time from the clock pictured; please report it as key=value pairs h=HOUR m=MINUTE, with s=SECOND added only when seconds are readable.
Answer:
h=8 m=43
